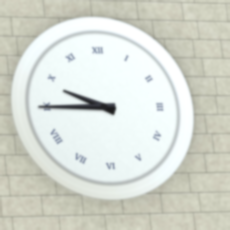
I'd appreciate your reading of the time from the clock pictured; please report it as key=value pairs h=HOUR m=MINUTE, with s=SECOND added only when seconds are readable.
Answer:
h=9 m=45
